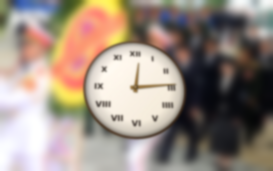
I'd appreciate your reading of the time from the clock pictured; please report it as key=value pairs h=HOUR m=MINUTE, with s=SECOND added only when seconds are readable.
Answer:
h=12 m=14
